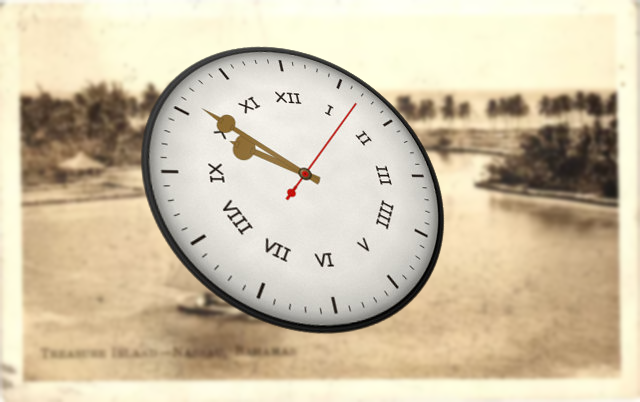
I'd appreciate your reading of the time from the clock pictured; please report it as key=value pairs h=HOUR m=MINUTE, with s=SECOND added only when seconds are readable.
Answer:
h=9 m=51 s=7
